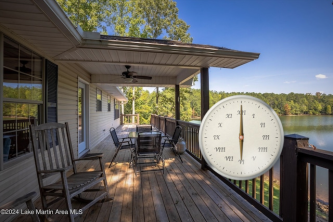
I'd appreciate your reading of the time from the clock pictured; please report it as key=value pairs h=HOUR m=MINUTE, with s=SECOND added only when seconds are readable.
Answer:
h=6 m=0
